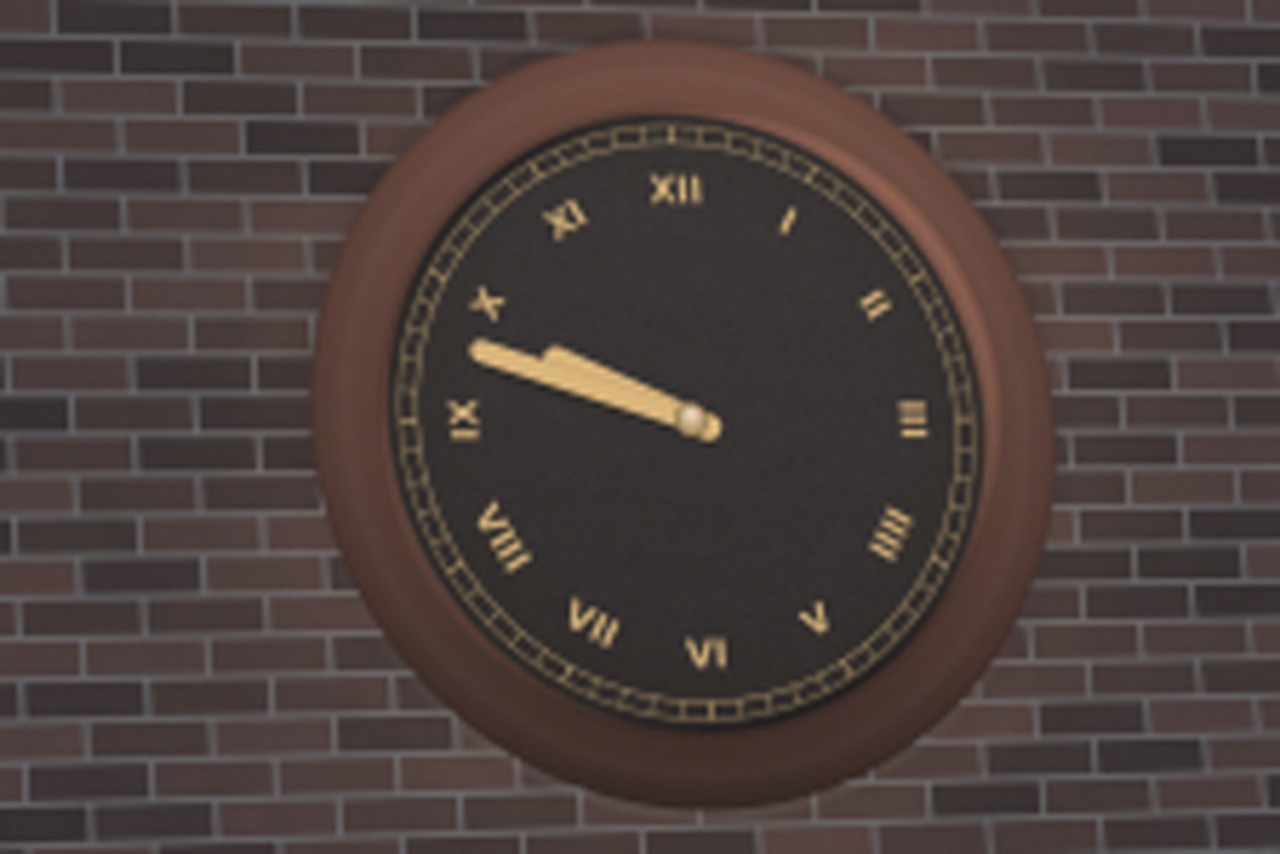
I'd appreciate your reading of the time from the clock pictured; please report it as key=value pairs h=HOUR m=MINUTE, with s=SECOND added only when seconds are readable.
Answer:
h=9 m=48
